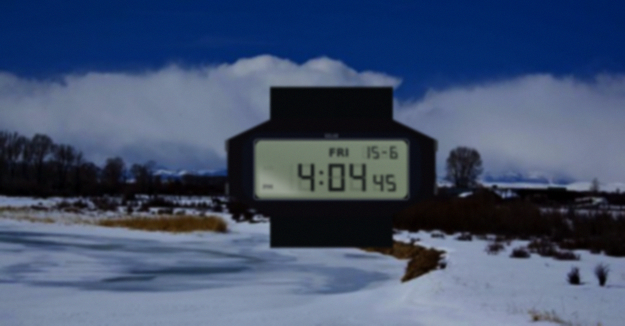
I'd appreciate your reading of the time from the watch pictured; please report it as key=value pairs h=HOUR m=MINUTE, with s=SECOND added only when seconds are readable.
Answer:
h=4 m=4 s=45
